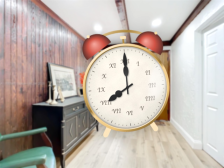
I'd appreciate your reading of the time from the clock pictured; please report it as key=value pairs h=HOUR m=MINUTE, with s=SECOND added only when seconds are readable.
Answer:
h=8 m=0
